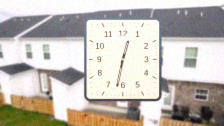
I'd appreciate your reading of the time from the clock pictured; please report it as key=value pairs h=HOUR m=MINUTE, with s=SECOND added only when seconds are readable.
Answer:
h=12 m=32
